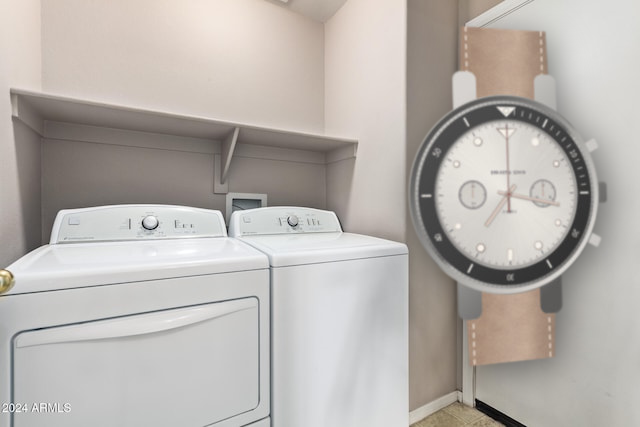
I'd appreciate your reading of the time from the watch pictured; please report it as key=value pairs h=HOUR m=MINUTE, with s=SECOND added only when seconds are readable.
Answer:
h=7 m=17
